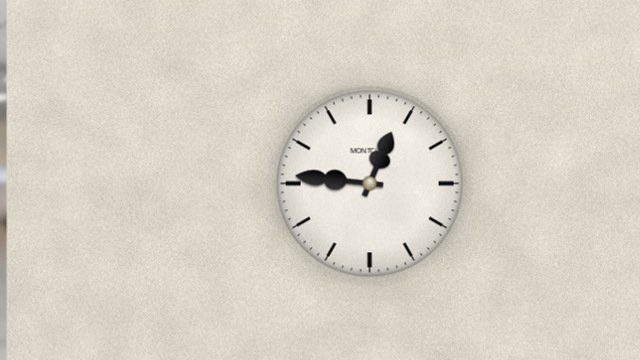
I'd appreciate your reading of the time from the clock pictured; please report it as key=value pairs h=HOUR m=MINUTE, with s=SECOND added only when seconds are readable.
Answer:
h=12 m=46
